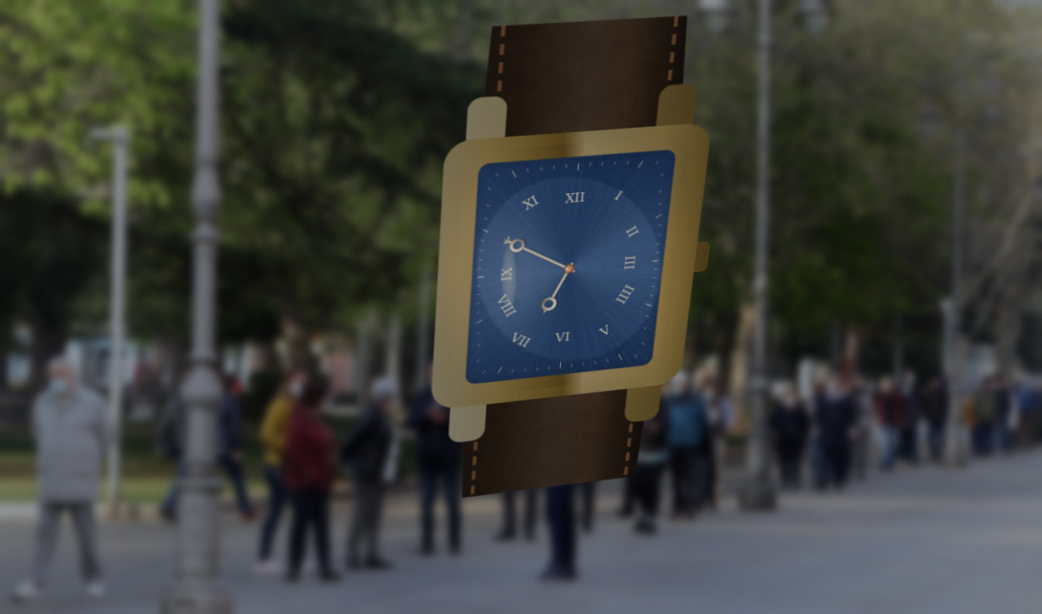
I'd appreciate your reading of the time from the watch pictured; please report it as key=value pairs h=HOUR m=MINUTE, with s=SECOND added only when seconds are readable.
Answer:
h=6 m=50
